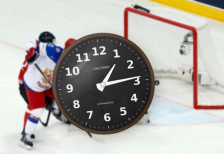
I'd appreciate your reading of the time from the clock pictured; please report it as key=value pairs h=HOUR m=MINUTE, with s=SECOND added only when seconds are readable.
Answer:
h=1 m=14
